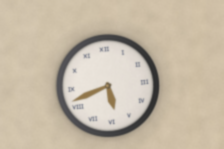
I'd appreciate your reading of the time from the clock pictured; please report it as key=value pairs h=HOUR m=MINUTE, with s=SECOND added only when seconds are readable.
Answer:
h=5 m=42
